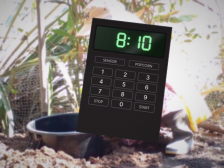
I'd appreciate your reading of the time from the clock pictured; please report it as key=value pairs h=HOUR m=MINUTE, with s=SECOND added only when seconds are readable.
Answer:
h=8 m=10
